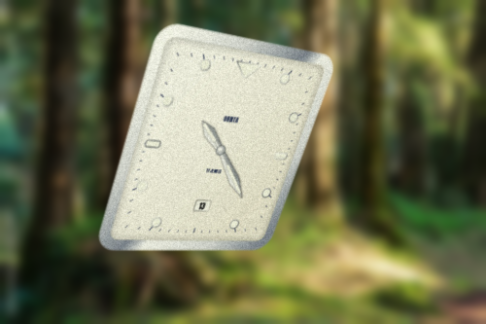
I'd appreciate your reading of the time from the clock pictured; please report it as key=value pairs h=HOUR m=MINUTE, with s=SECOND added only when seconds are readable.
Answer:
h=10 m=23
